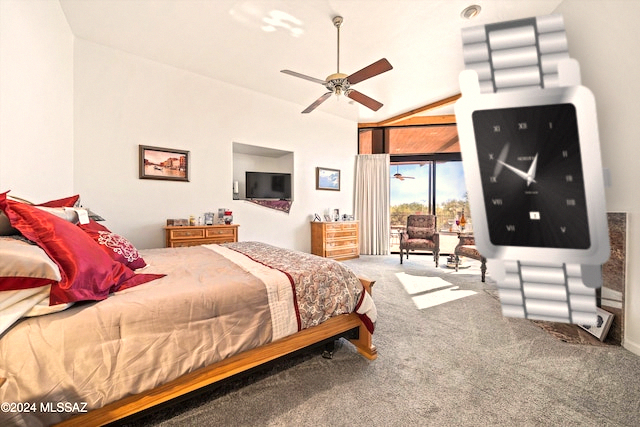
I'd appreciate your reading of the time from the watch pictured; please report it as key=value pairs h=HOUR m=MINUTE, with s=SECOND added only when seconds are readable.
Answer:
h=12 m=50
